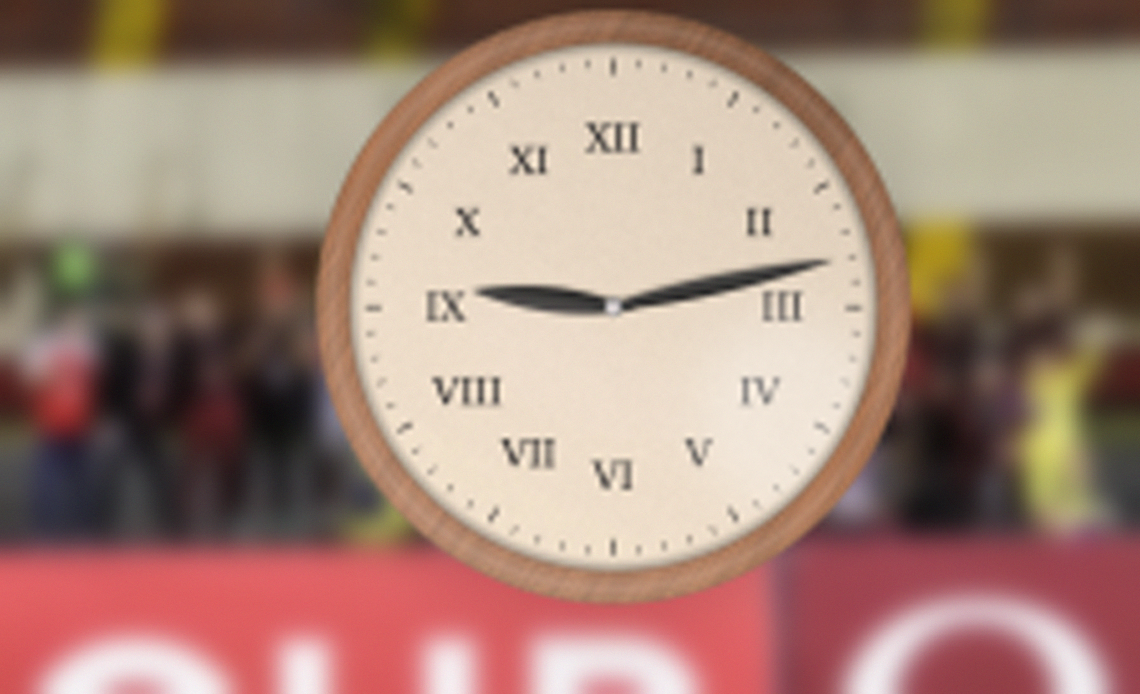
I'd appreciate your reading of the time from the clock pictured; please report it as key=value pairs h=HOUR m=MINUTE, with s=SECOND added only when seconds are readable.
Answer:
h=9 m=13
